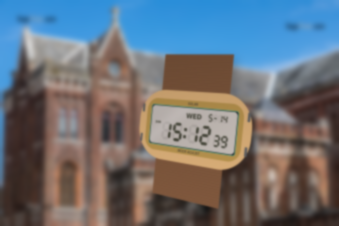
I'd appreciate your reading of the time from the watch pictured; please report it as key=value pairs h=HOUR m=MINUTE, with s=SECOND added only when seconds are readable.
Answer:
h=15 m=12 s=39
